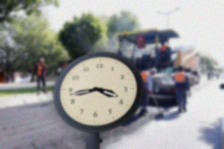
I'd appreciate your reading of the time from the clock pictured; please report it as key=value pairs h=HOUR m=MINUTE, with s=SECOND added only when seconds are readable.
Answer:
h=3 m=43
